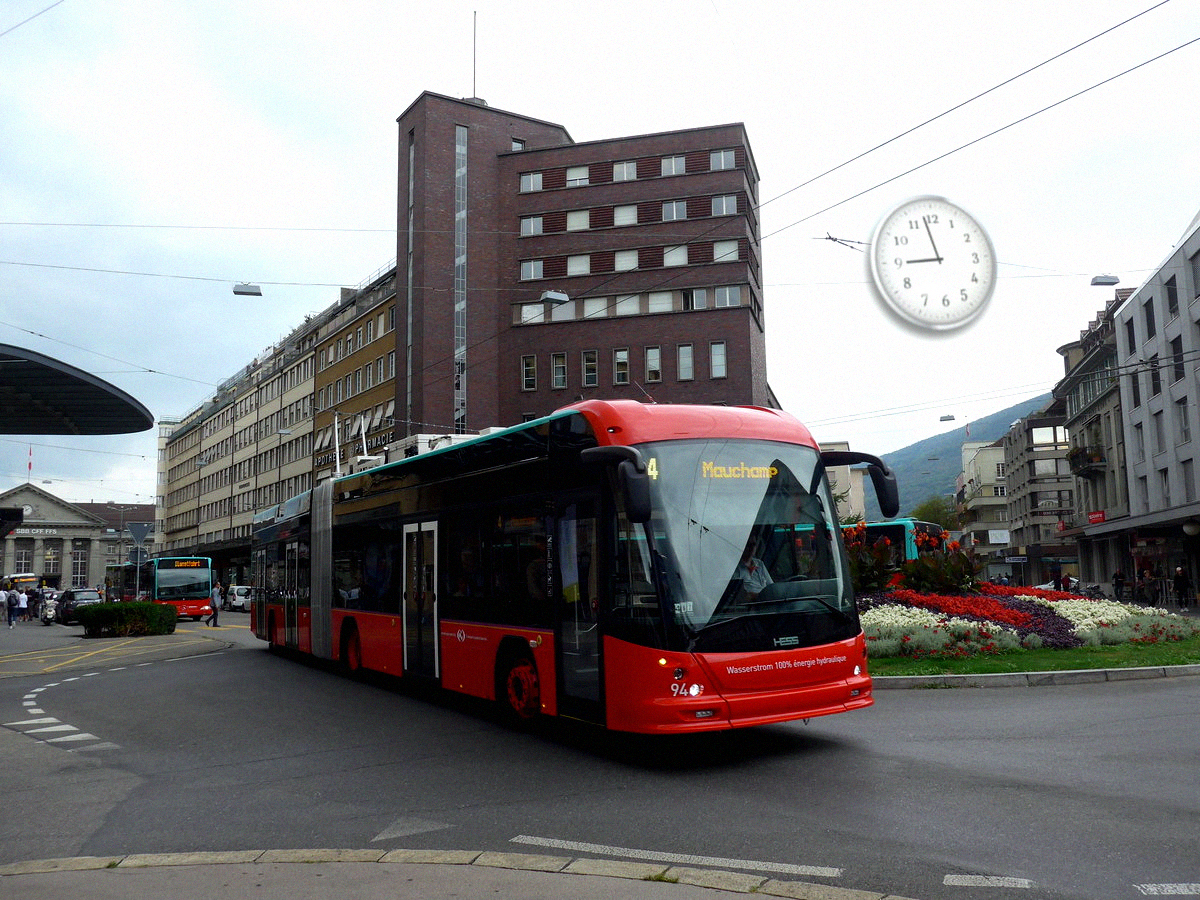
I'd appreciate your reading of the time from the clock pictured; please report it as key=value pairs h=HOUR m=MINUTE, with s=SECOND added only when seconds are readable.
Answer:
h=8 m=58
